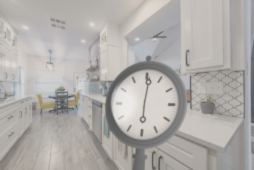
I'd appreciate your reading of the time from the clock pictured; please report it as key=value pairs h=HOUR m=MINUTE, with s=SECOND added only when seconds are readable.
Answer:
h=6 m=1
